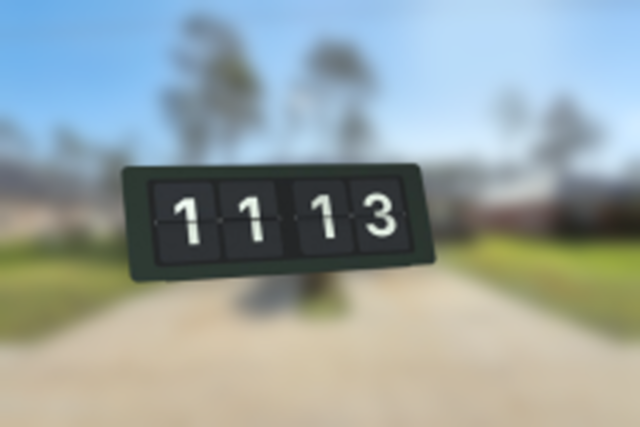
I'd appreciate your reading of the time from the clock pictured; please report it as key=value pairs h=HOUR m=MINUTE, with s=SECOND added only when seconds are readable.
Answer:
h=11 m=13
